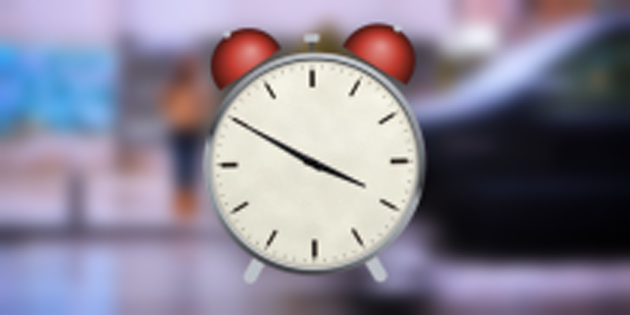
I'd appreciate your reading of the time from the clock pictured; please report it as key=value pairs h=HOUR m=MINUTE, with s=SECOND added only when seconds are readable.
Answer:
h=3 m=50
